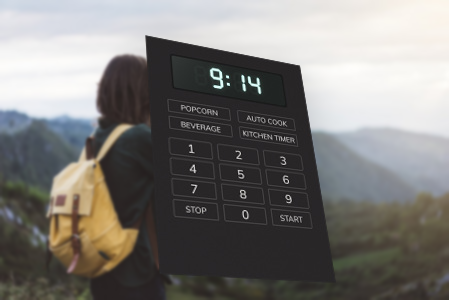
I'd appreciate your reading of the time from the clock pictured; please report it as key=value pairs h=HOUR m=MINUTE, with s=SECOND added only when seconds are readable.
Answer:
h=9 m=14
